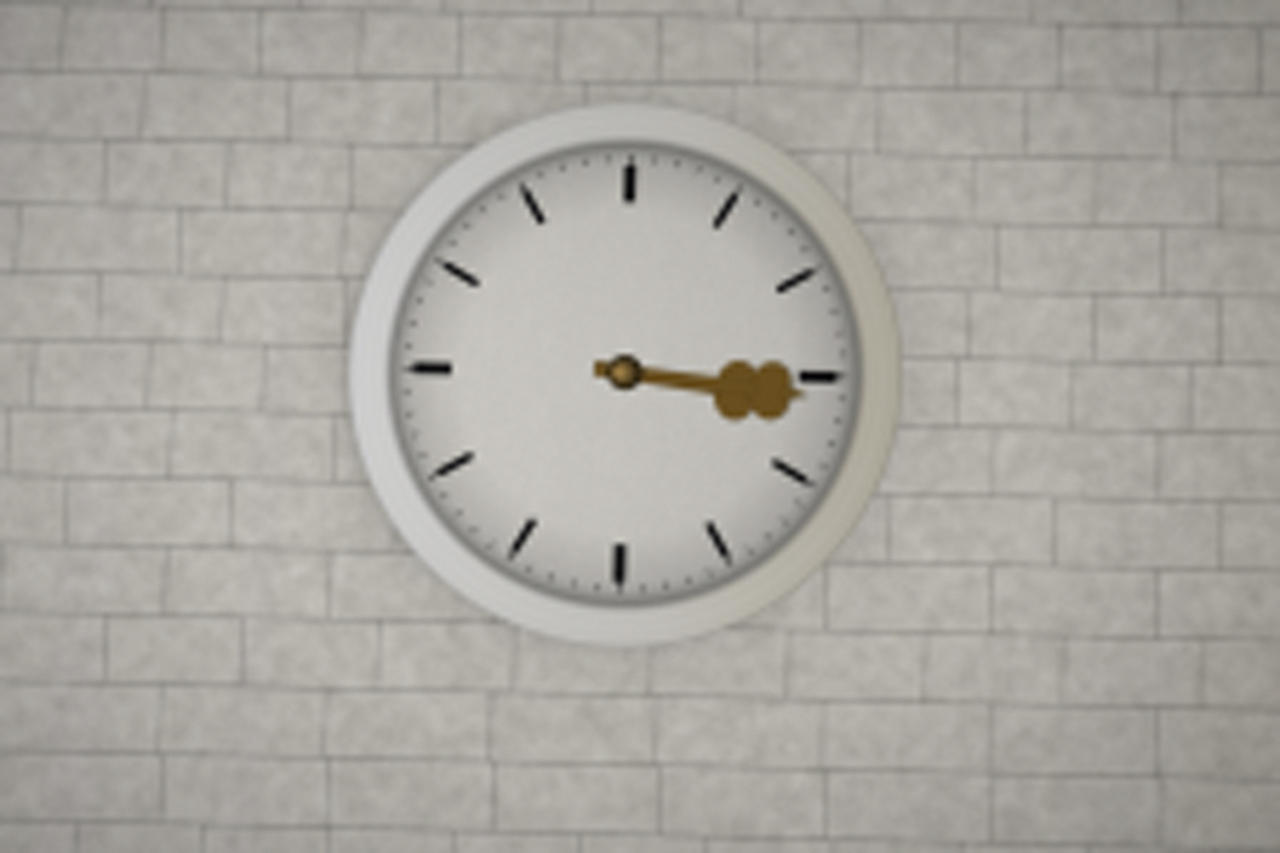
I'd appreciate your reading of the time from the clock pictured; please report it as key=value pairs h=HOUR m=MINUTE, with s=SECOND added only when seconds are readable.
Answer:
h=3 m=16
